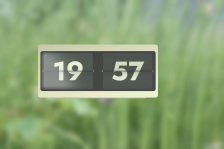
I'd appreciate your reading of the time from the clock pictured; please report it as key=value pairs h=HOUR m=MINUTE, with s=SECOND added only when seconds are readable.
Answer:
h=19 m=57
